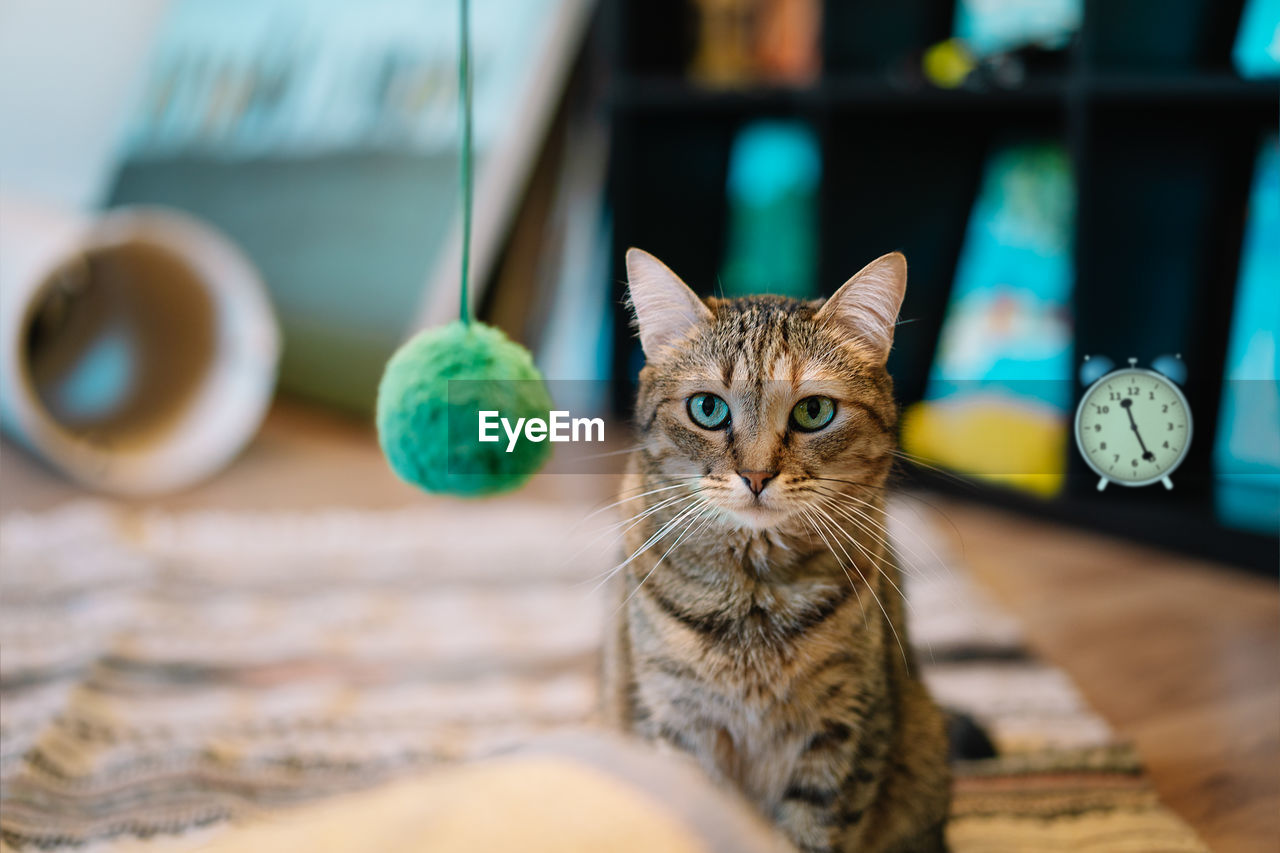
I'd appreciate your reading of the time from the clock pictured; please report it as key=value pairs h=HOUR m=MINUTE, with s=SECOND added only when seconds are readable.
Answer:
h=11 m=26
